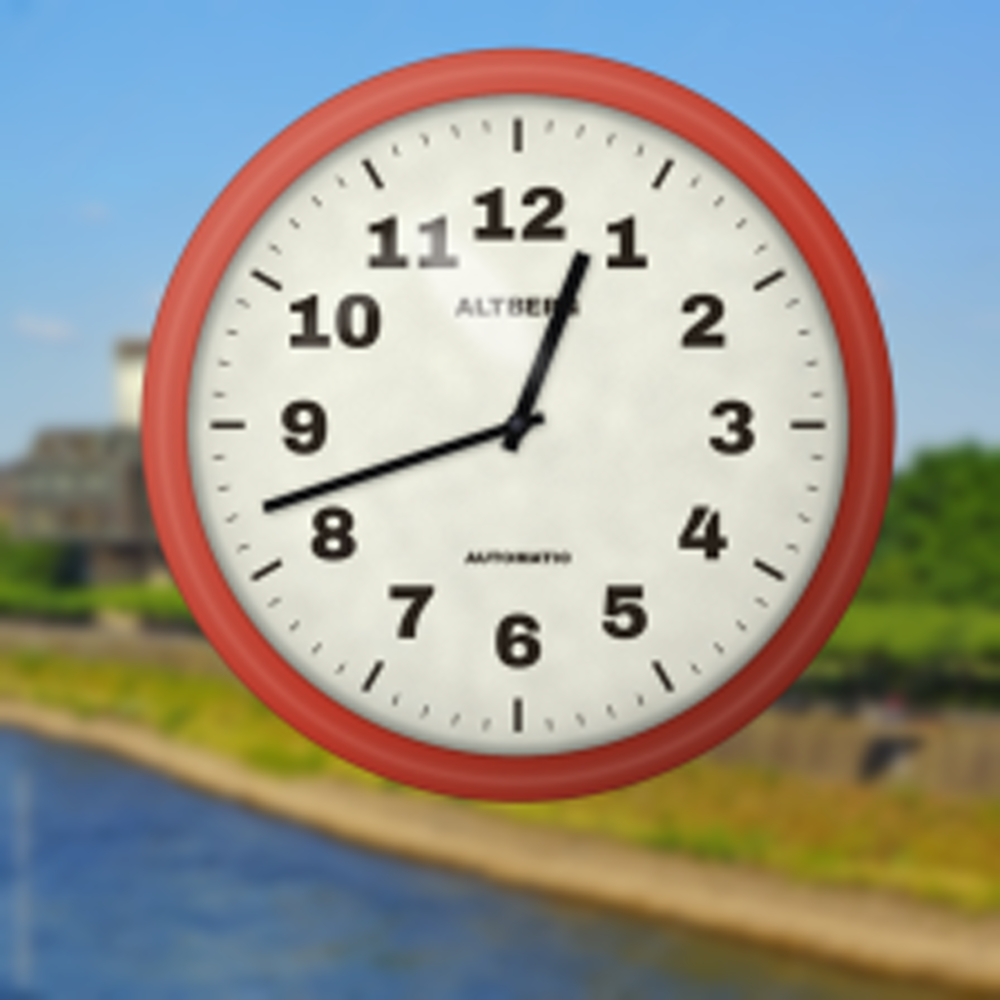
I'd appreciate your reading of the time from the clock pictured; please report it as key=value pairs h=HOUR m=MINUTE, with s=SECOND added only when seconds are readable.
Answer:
h=12 m=42
